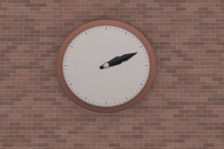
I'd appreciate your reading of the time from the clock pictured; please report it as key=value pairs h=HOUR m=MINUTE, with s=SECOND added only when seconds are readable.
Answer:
h=2 m=11
